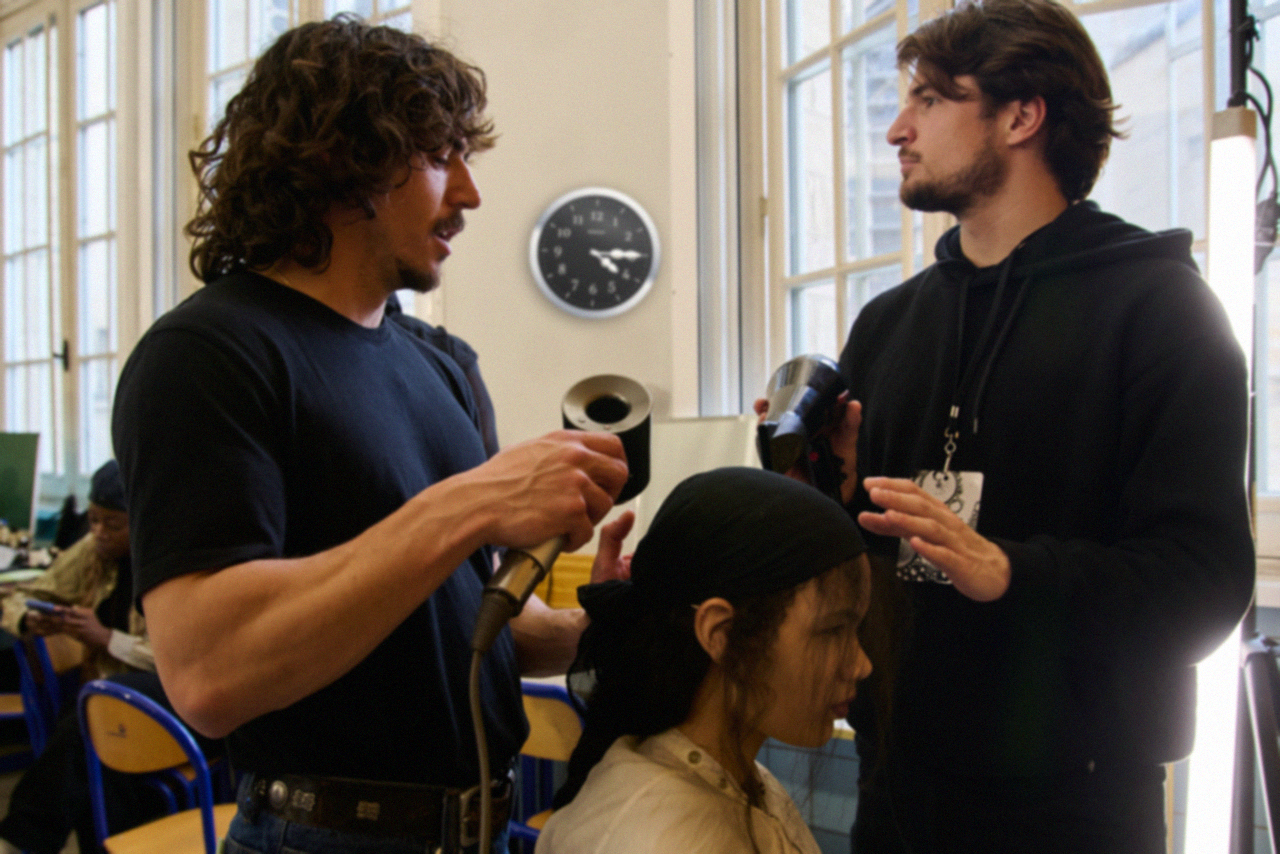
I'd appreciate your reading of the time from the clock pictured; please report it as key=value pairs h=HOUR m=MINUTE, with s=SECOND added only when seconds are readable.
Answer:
h=4 m=15
